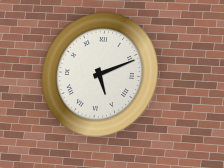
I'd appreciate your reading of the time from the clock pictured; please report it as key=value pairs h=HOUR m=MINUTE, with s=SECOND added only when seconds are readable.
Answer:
h=5 m=11
